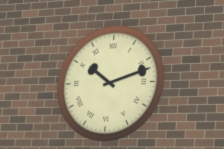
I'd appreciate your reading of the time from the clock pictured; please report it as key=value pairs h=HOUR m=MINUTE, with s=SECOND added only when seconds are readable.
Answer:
h=10 m=12
